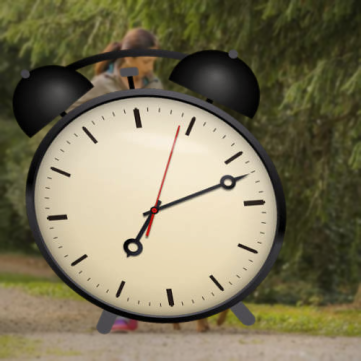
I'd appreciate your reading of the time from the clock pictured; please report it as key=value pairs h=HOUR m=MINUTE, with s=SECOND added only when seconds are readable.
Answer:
h=7 m=12 s=4
